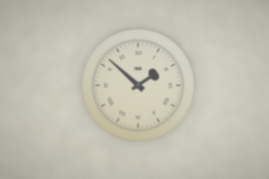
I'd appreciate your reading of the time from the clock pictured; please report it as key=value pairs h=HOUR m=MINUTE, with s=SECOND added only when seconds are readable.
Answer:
h=1 m=52
